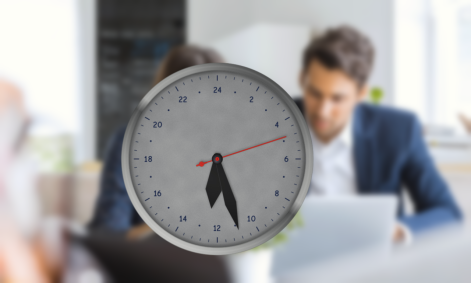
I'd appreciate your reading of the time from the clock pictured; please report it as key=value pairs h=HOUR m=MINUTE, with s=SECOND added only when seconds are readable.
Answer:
h=12 m=27 s=12
